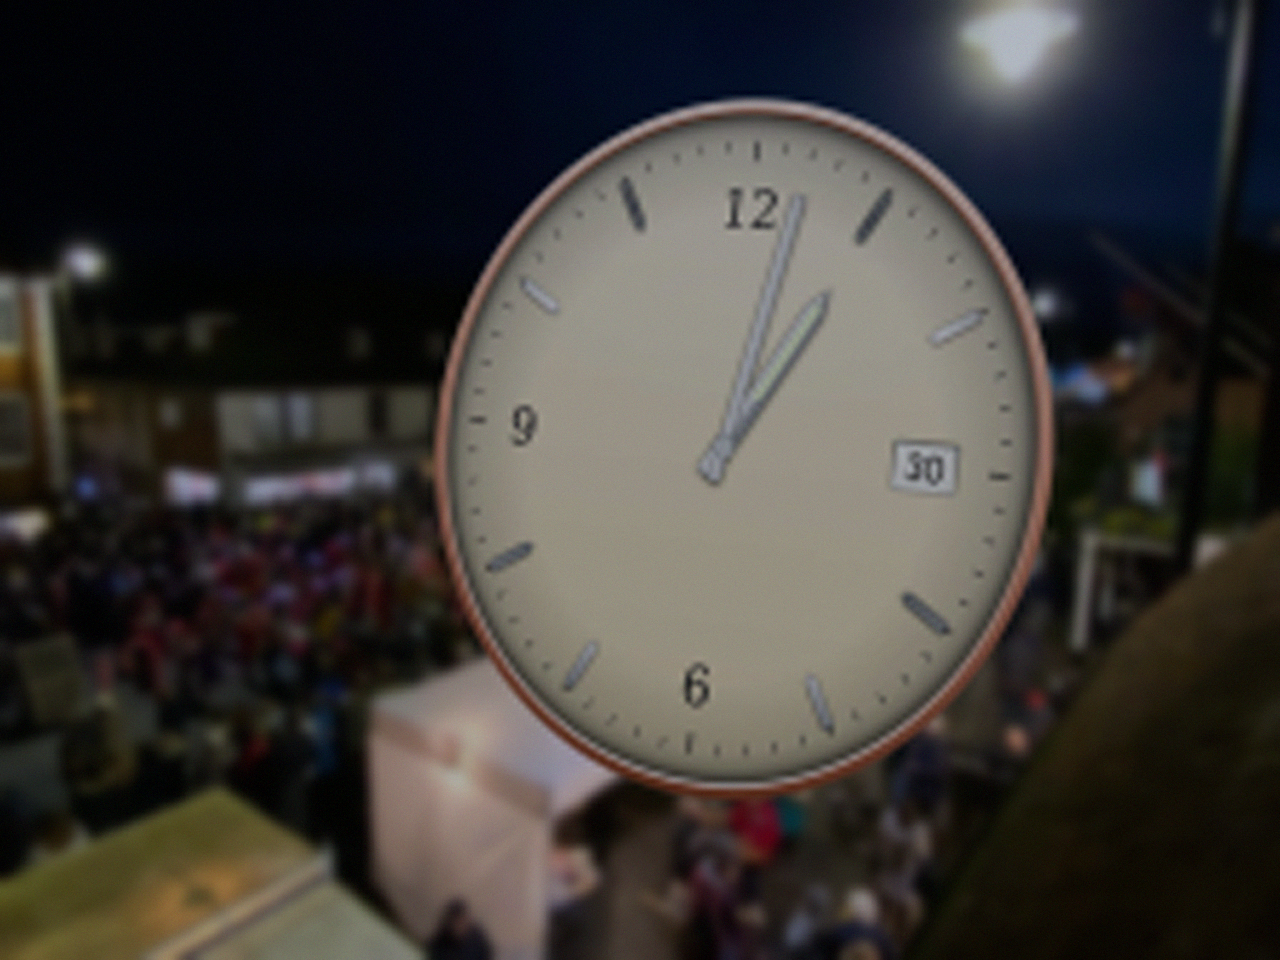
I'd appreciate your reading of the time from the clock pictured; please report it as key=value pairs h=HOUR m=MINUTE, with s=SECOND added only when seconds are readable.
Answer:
h=1 m=2
